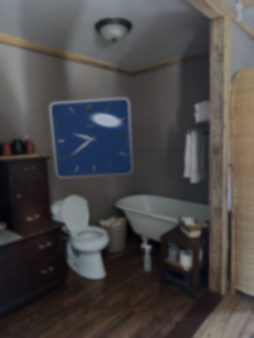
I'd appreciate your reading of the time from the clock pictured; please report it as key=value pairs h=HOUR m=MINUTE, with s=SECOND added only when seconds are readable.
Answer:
h=9 m=39
